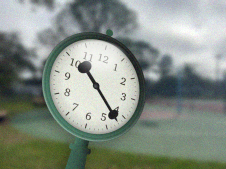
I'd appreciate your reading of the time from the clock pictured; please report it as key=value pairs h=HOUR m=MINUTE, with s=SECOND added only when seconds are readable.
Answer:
h=10 m=22
